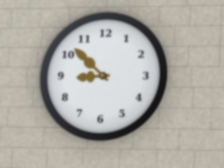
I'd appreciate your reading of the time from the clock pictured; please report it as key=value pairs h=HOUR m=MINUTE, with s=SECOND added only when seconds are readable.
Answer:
h=8 m=52
